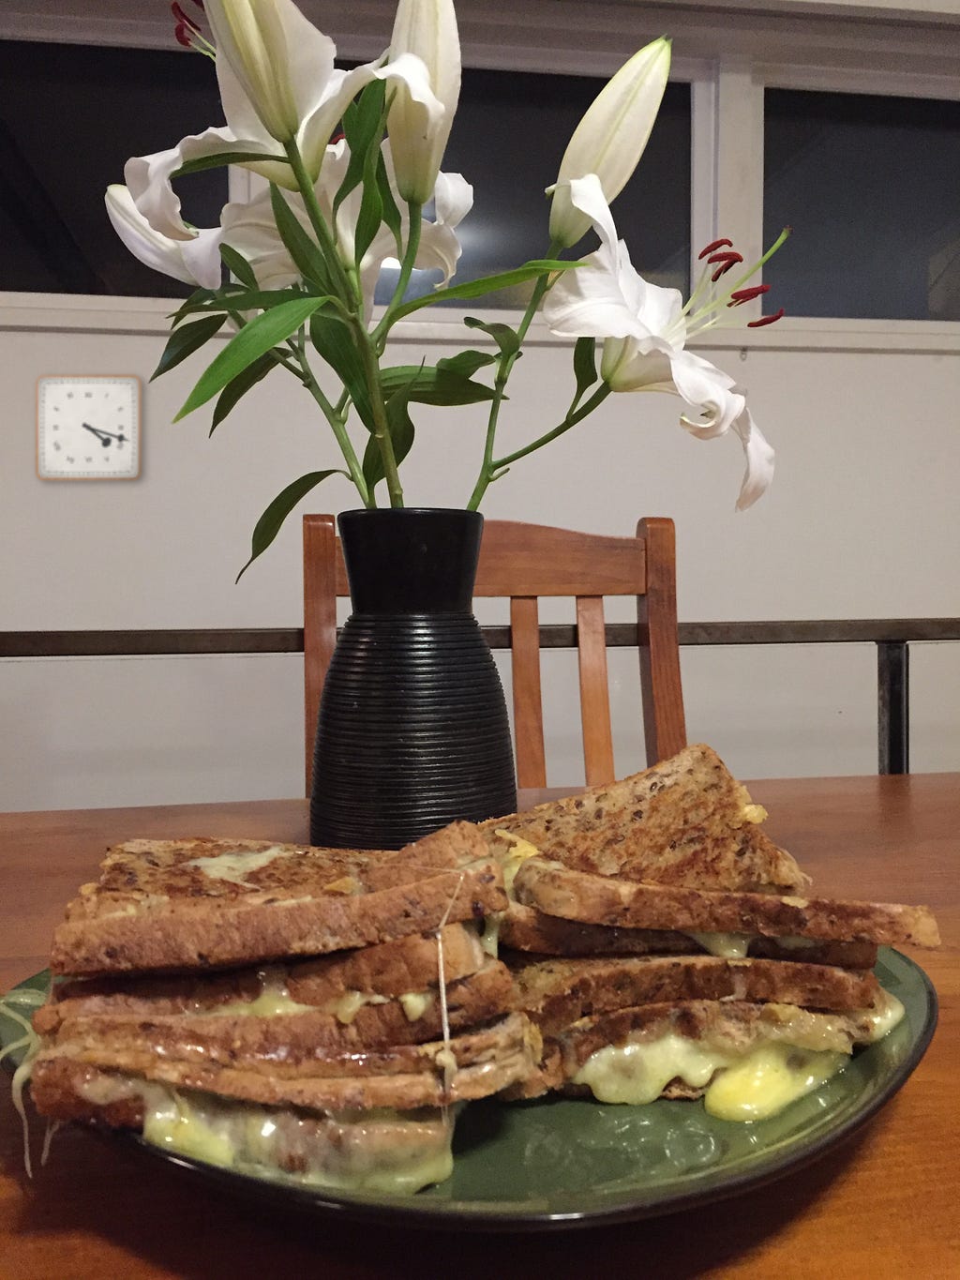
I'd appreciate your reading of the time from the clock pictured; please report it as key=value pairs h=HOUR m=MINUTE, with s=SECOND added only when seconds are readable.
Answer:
h=4 m=18
